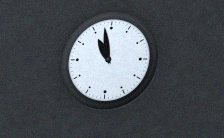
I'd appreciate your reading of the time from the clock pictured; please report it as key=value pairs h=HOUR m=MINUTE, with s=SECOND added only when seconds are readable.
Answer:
h=10 m=58
